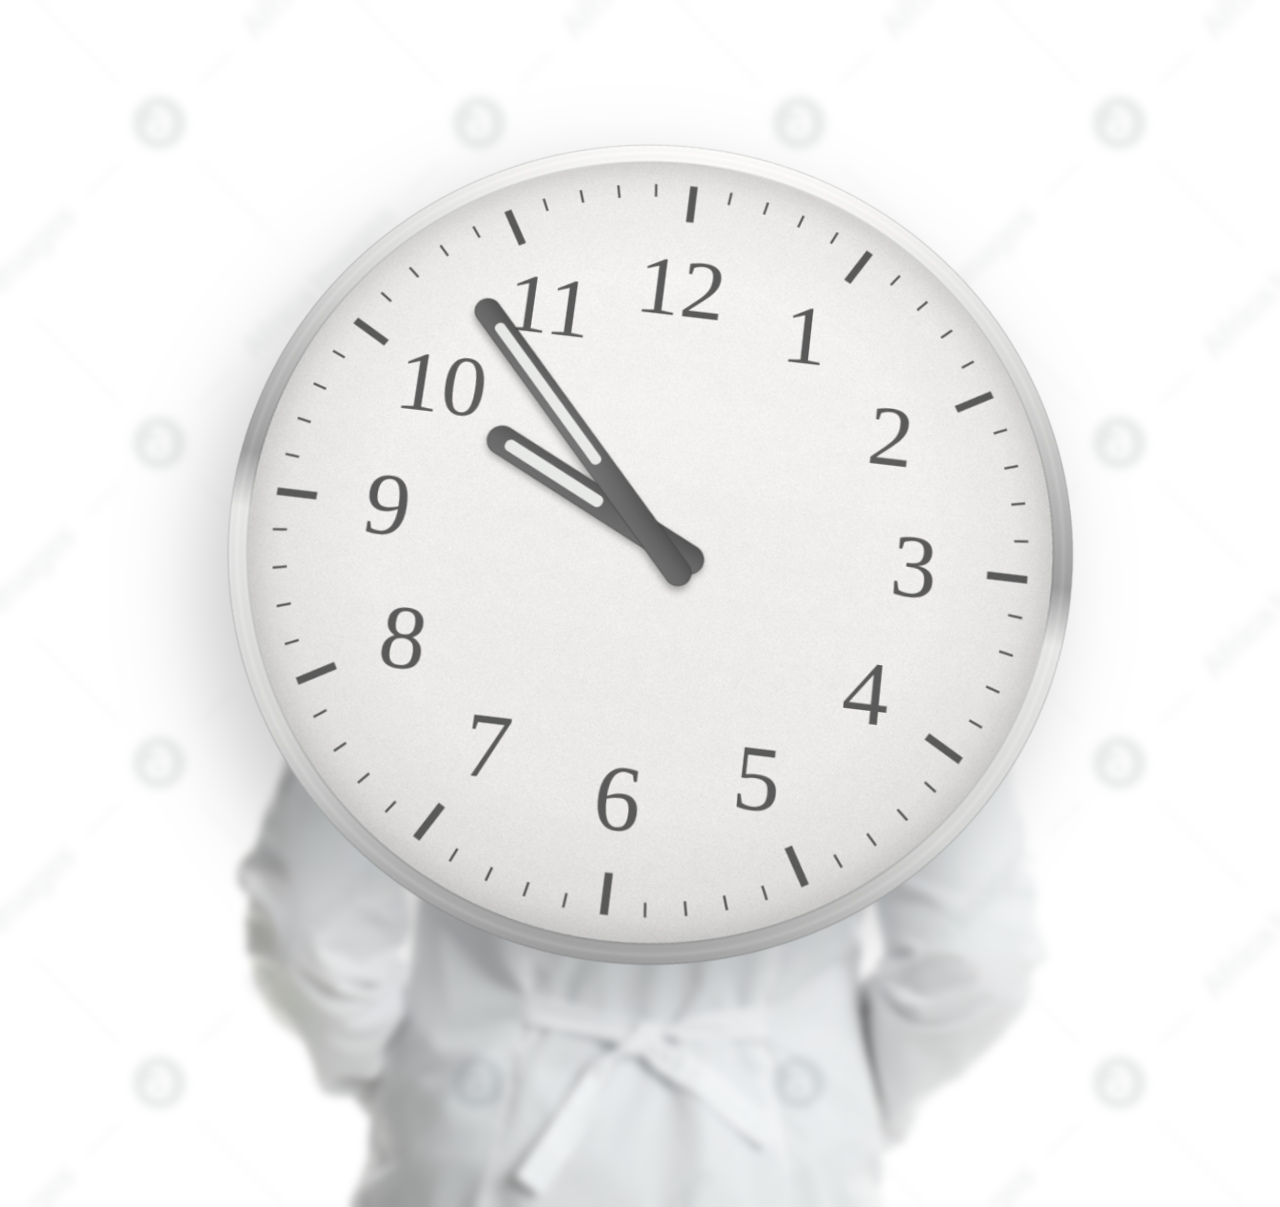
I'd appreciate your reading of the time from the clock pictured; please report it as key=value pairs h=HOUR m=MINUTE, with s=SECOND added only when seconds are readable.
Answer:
h=9 m=53
